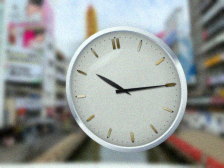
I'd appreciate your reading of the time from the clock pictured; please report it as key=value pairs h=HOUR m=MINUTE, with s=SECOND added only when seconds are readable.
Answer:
h=10 m=15
